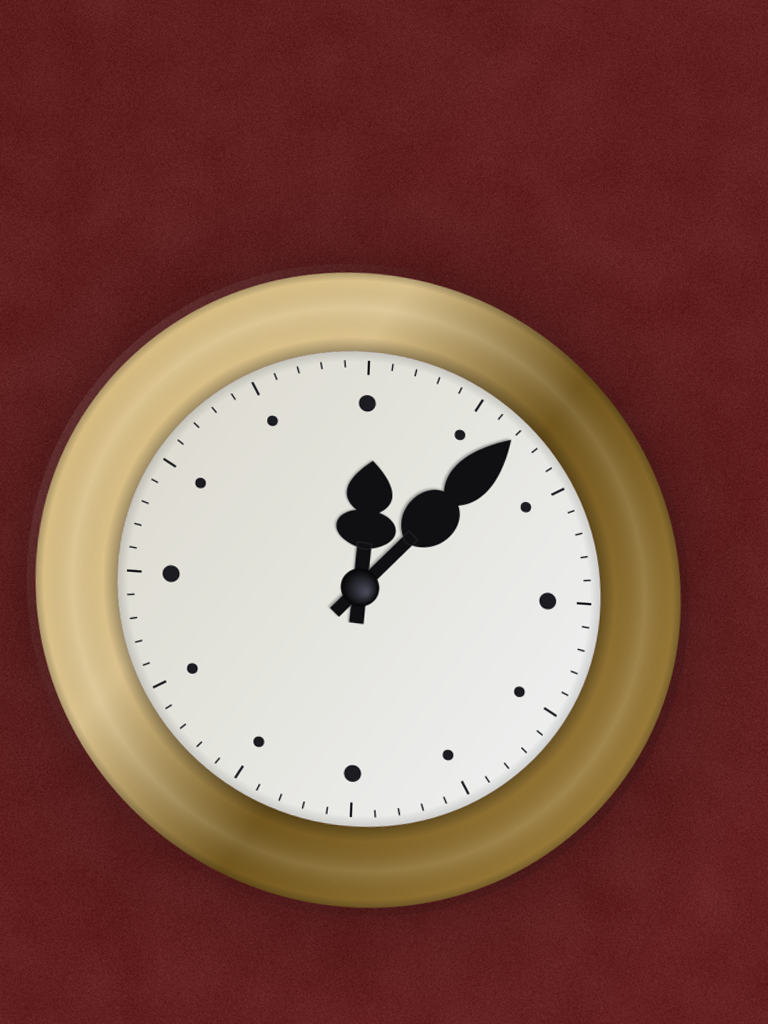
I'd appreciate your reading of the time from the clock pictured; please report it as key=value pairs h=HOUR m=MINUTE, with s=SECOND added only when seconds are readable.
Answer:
h=12 m=7
